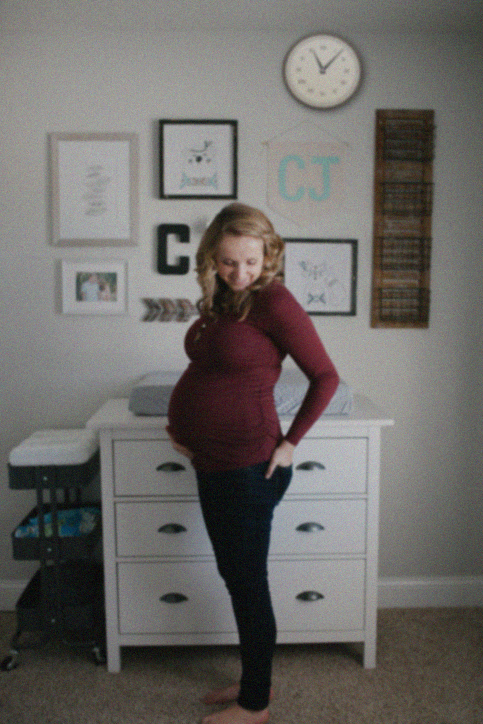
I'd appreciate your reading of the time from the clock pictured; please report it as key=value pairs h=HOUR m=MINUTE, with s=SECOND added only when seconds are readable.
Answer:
h=11 m=7
